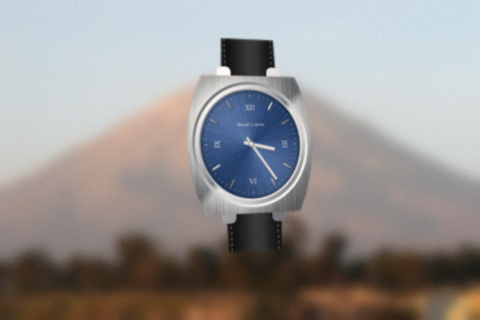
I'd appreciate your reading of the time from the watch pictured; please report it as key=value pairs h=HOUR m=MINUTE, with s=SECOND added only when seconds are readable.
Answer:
h=3 m=24
